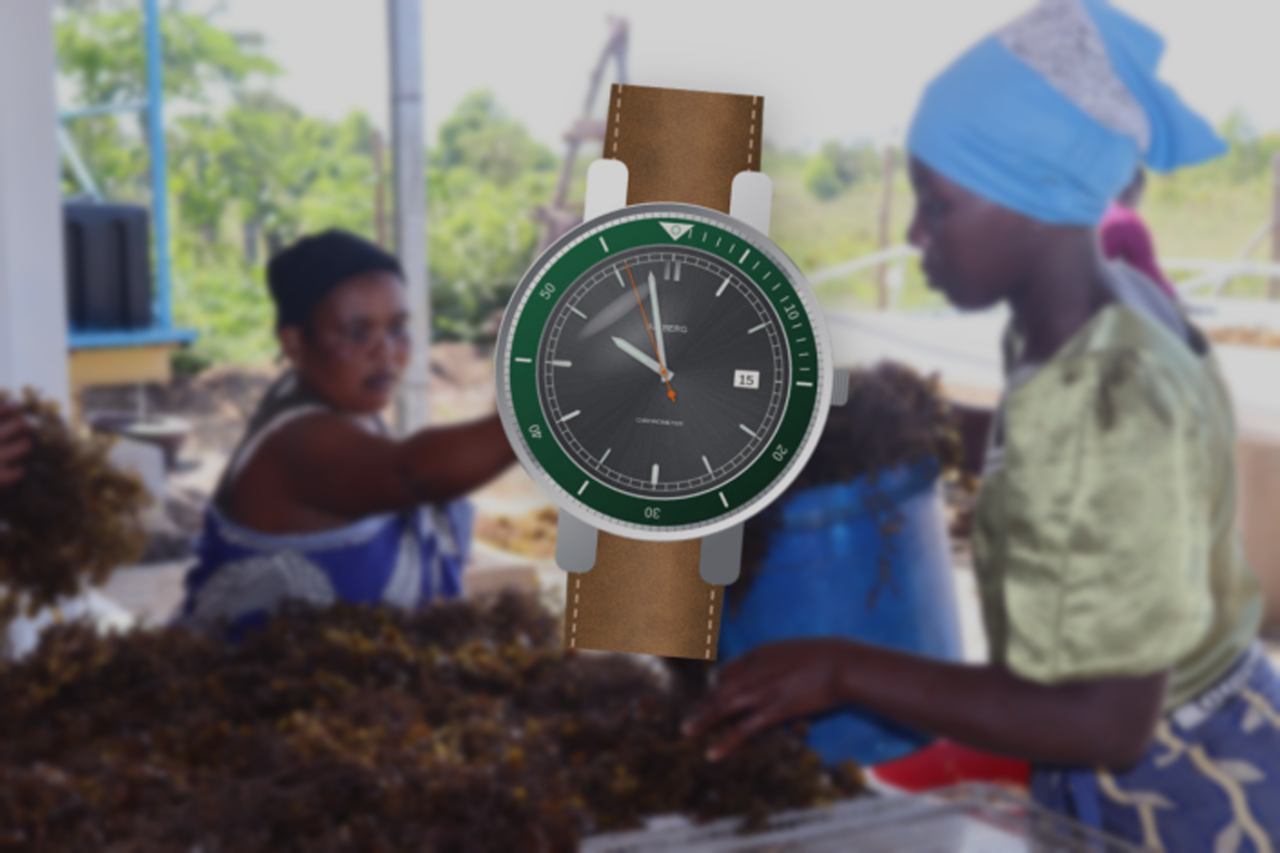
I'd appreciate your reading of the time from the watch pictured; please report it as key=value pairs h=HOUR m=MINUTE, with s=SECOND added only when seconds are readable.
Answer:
h=9 m=57 s=56
